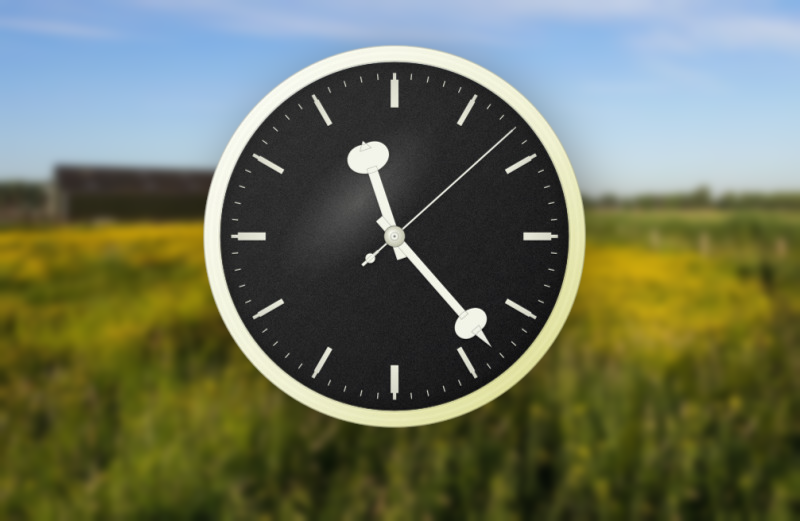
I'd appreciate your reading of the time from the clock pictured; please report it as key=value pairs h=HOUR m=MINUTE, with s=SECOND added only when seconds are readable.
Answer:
h=11 m=23 s=8
